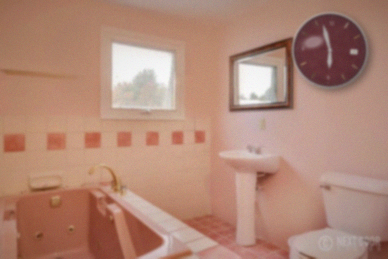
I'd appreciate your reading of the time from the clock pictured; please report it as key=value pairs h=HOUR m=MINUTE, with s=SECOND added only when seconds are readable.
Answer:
h=5 m=57
